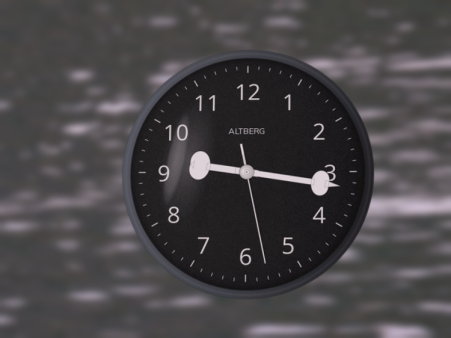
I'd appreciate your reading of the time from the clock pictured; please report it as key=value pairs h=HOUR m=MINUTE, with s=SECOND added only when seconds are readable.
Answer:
h=9 m=16 s=28
